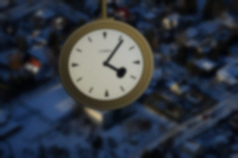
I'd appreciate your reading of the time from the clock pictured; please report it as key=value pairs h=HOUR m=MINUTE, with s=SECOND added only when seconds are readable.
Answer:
h=4 m=6
